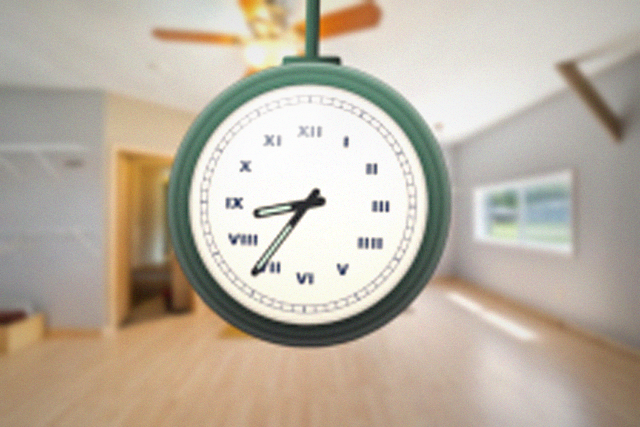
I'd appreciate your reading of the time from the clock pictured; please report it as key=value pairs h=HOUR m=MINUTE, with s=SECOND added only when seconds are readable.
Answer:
h=8 m=36
